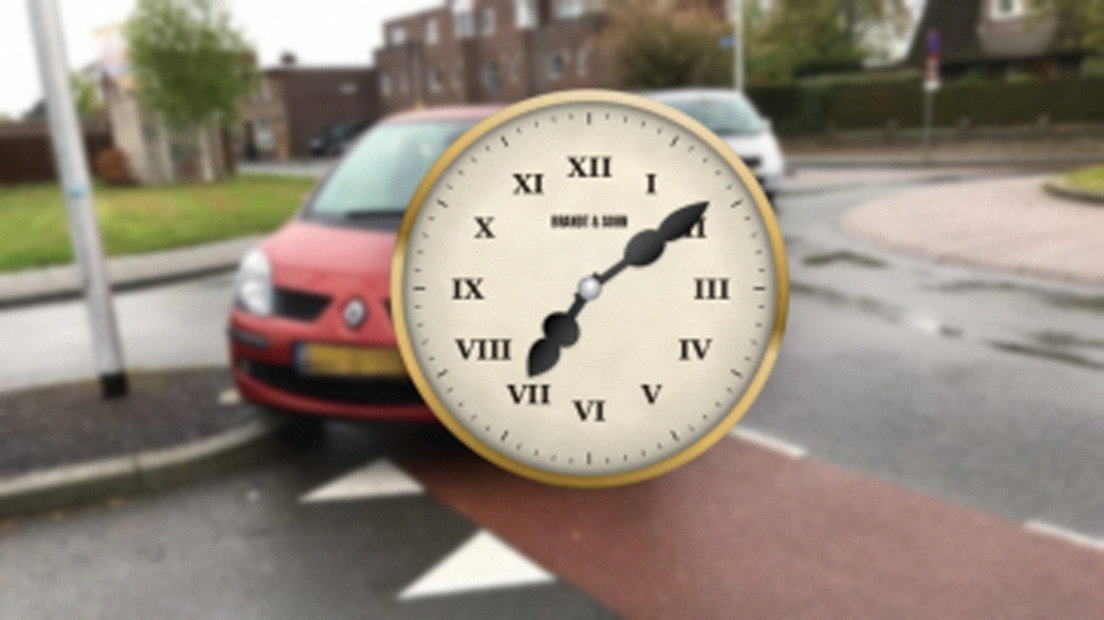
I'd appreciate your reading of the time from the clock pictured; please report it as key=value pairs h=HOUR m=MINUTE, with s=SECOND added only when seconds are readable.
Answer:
h=7 m=9
